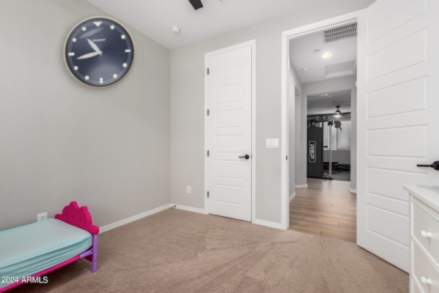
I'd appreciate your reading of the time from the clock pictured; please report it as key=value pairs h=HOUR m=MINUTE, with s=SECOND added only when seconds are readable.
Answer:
h=10 m=43
